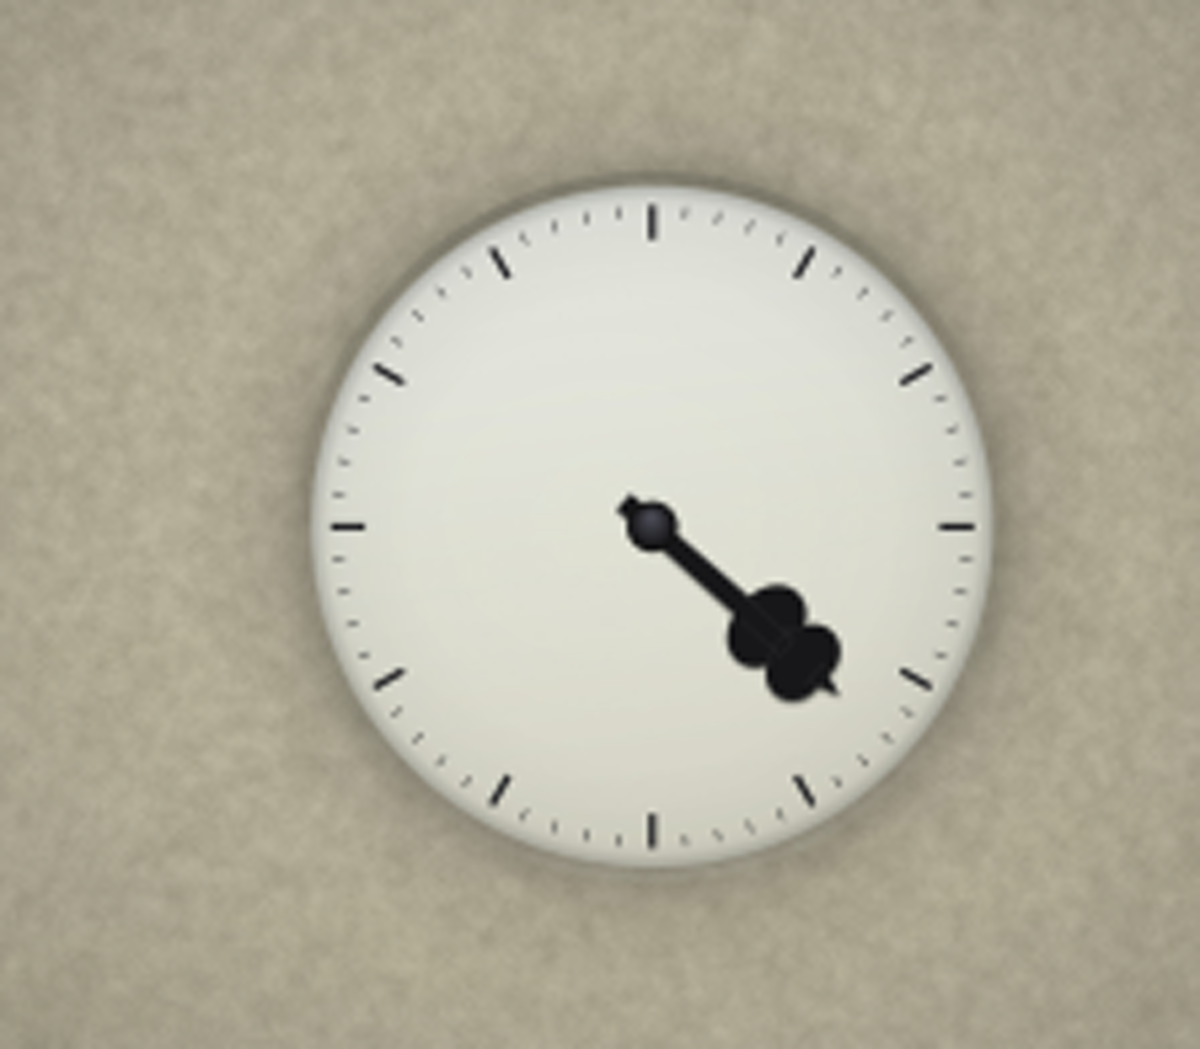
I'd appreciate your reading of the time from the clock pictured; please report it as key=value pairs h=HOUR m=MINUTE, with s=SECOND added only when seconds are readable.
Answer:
h=4 m=22
